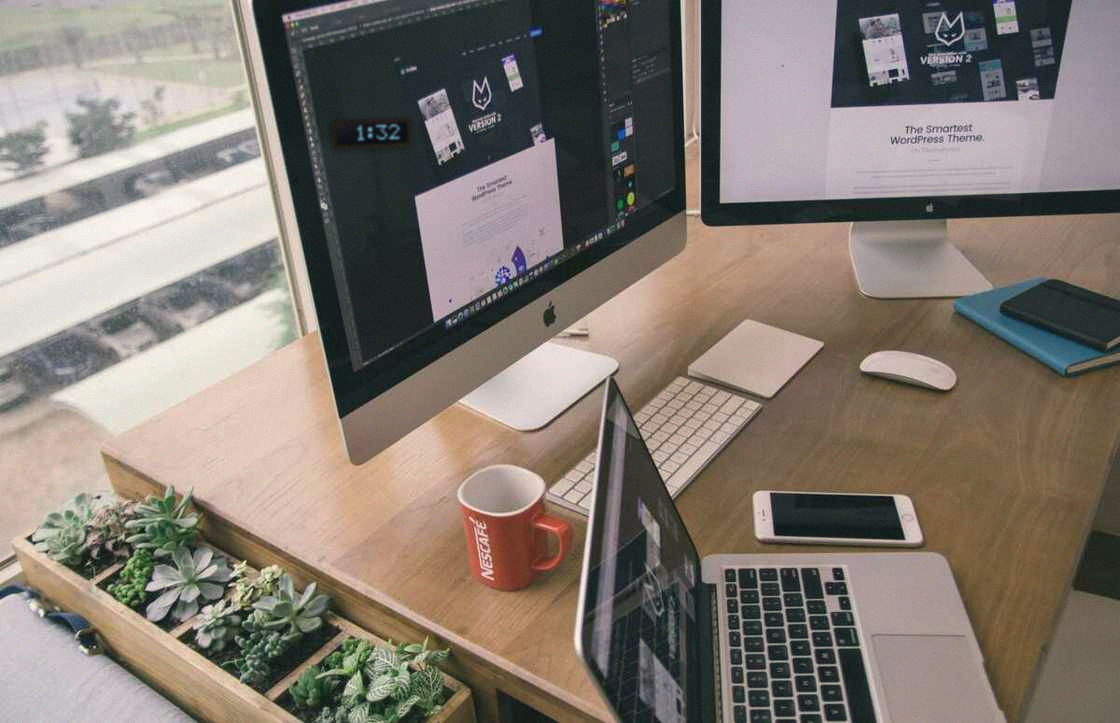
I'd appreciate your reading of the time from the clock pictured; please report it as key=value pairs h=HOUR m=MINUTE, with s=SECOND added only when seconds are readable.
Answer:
h=1 m=32
